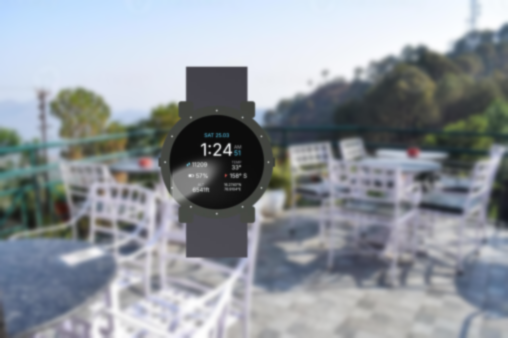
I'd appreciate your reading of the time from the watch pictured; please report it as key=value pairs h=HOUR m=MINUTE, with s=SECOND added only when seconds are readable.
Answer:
h=1 m=24
